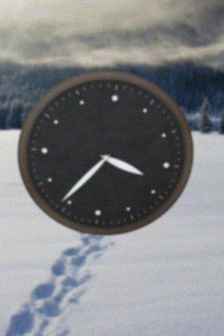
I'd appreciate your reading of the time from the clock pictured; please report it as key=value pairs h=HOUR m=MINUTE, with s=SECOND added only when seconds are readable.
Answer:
h=3 m=36
